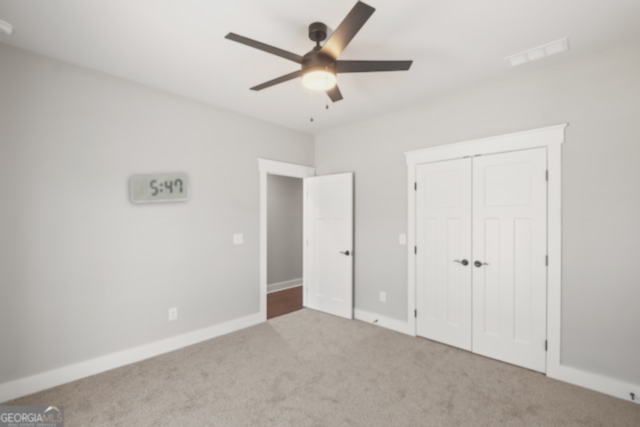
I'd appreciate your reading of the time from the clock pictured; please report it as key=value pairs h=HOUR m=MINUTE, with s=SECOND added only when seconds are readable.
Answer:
h=5 m=47
